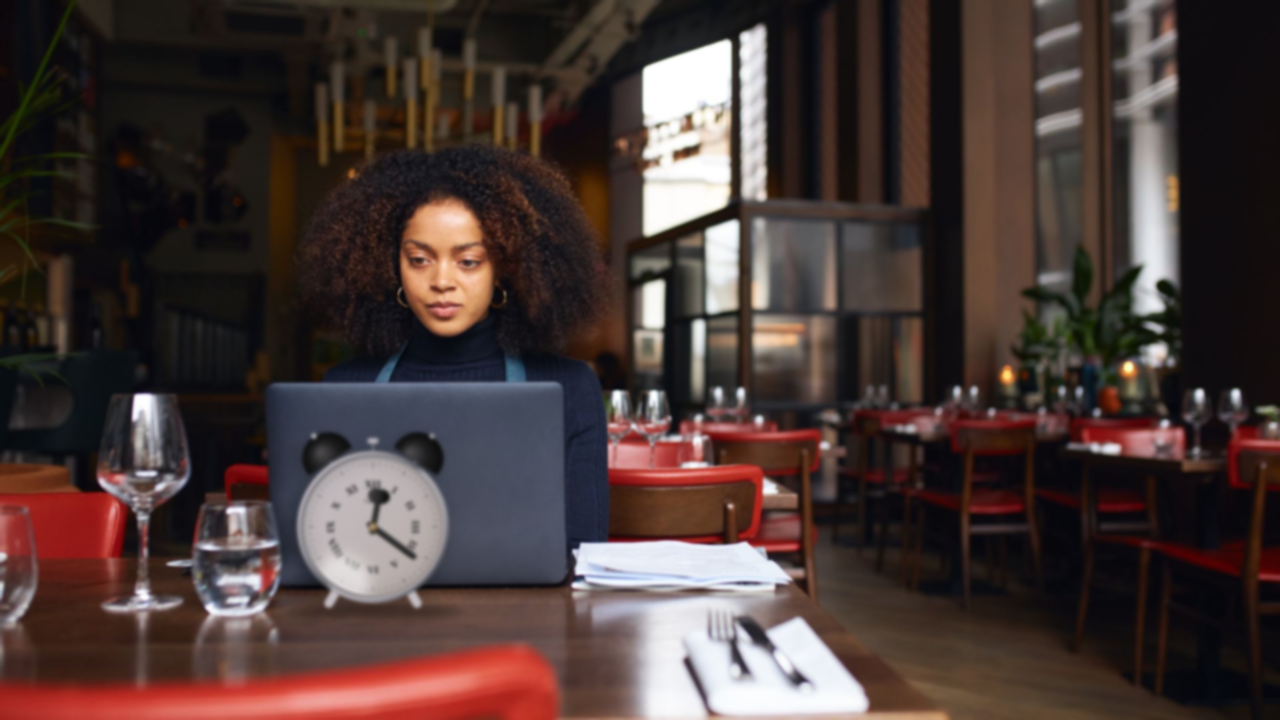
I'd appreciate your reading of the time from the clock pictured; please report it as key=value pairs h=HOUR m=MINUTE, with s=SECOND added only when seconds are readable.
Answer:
h=12 m=21
